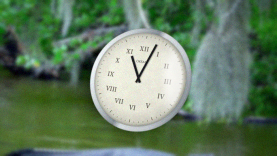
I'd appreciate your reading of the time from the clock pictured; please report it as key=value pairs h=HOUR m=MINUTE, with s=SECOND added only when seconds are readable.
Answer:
h=11 m=3
